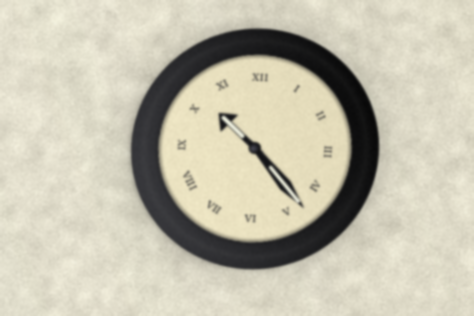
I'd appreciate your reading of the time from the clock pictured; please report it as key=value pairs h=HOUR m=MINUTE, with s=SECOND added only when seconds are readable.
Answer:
h=10 m=23
